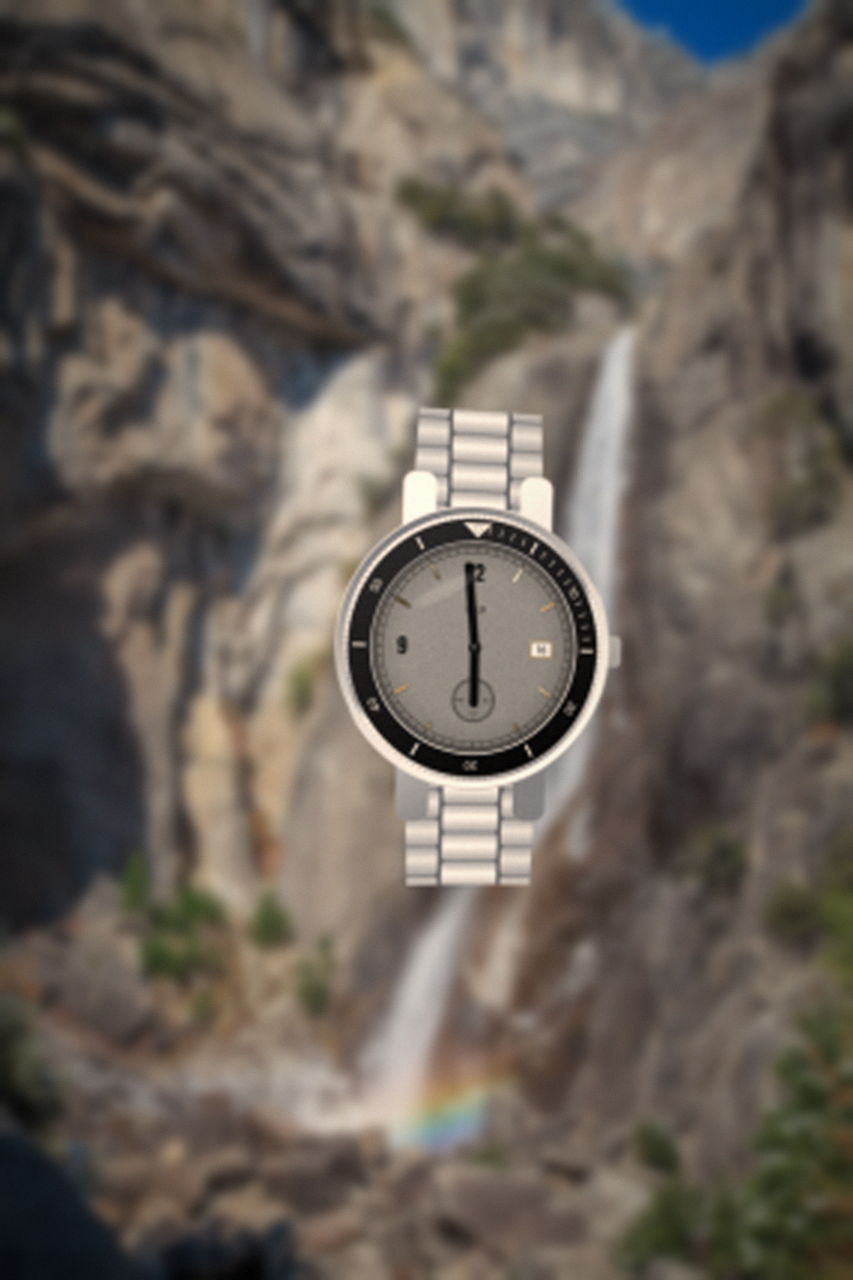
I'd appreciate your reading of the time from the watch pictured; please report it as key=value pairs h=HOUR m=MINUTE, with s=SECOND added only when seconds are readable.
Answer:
h=5 m=59
